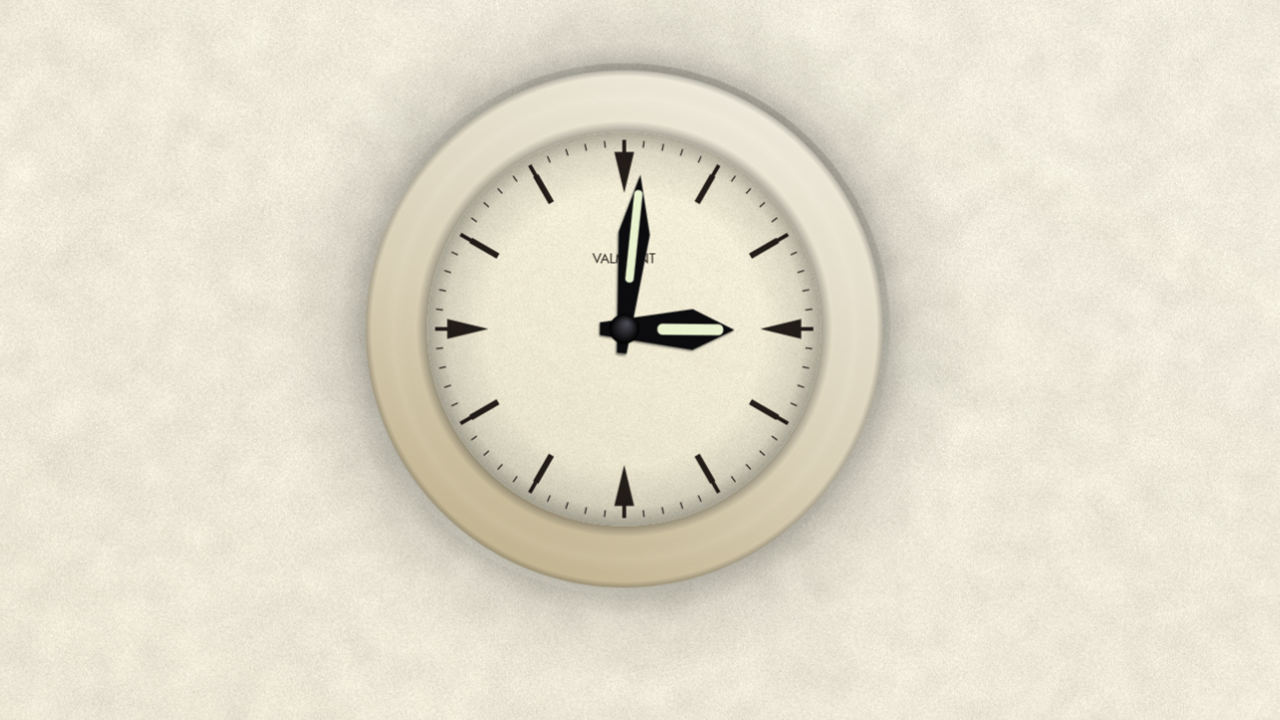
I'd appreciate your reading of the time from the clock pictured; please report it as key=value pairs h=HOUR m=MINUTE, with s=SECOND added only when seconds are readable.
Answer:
h=3 m=1
